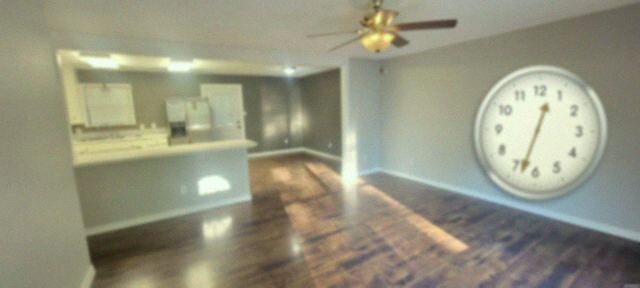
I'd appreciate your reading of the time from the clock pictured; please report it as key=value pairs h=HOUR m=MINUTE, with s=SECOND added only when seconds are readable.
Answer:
h=12 m=33
